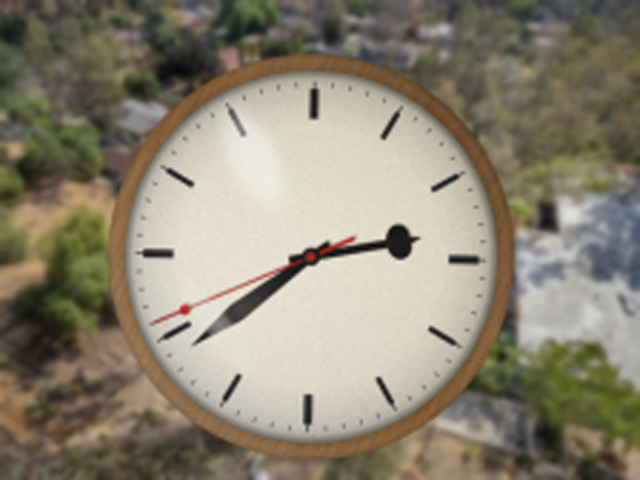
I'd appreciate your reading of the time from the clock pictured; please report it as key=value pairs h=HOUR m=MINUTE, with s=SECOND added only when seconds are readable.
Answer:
h=2 m=38 s=41
